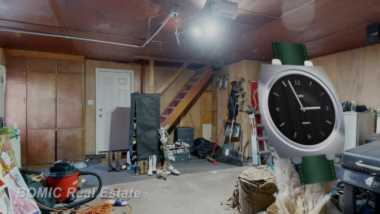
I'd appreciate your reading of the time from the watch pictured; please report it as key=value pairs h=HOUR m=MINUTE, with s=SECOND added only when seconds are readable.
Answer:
h=2 m=57
